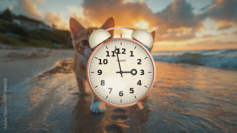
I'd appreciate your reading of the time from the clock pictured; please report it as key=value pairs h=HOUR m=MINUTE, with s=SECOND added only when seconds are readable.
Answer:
h=2 m=58
